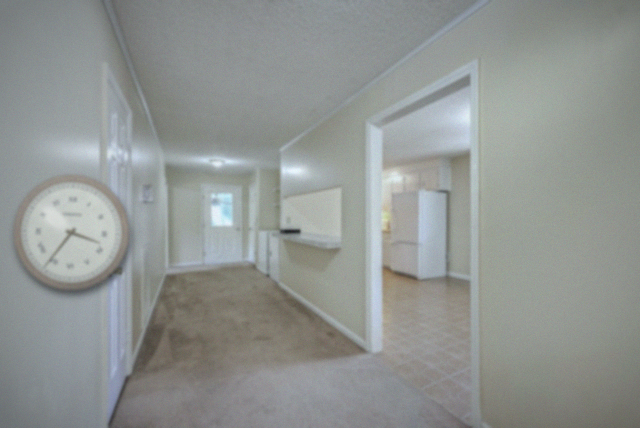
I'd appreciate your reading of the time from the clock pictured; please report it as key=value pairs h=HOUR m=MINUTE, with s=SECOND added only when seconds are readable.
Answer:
h=3 m=36
